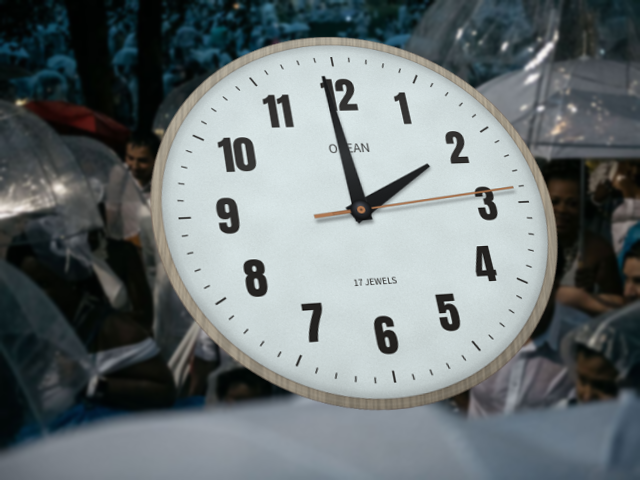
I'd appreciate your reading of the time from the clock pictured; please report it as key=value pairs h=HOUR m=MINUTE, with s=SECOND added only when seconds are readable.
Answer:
h=1 m=59 s=14
